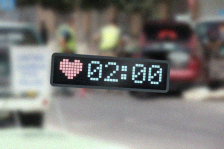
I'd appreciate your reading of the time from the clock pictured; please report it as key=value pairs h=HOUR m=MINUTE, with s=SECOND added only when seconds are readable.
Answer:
h=2 m=0
